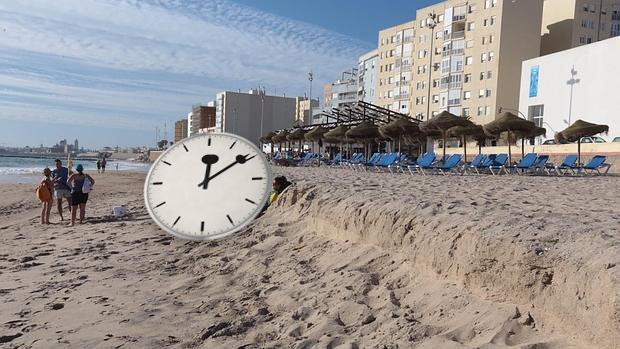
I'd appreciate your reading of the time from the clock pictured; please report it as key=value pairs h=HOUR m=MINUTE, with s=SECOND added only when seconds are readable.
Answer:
h=12 m=9
